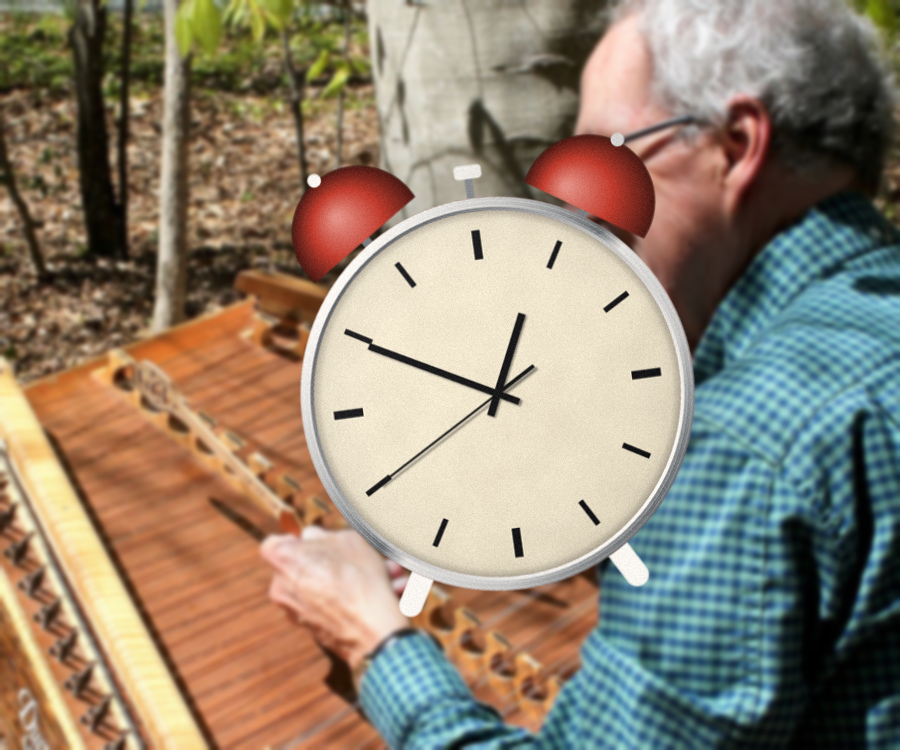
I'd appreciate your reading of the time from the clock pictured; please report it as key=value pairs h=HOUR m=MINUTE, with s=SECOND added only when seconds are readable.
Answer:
h=12 m=49 s=40
